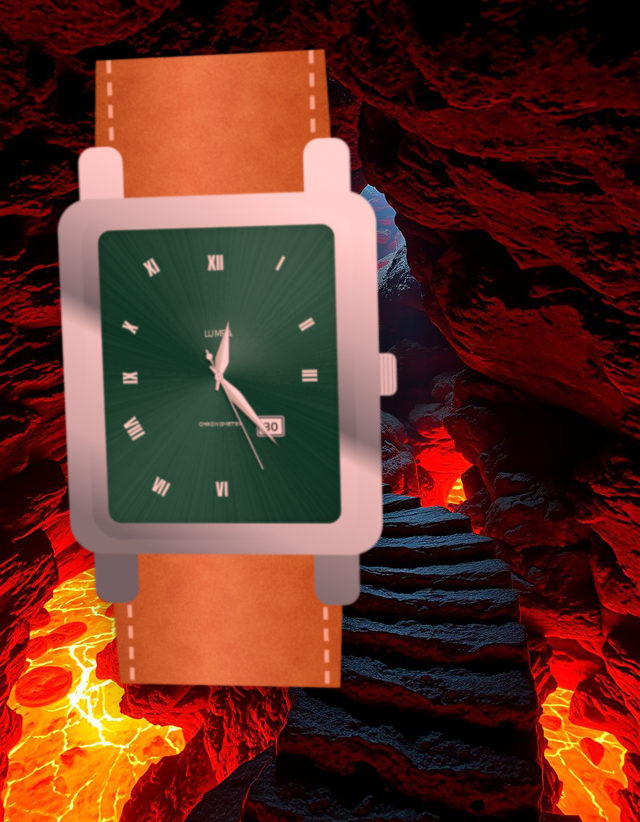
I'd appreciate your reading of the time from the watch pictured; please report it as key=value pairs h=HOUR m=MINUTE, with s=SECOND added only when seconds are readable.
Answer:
h=12 m=23 s=26
